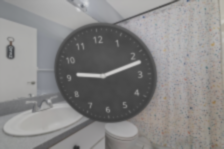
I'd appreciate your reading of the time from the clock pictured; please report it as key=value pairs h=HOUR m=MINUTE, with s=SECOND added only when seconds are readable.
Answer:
h=9 m=12
